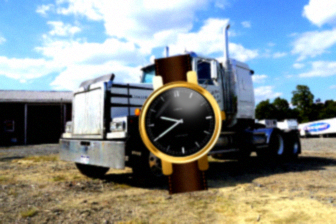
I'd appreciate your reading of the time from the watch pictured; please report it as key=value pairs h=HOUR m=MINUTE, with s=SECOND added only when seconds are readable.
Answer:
h=9 m=40
